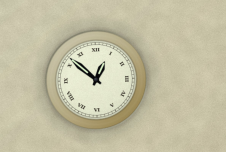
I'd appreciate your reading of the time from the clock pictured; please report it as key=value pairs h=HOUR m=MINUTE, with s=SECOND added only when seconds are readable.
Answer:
h=12 m=52
